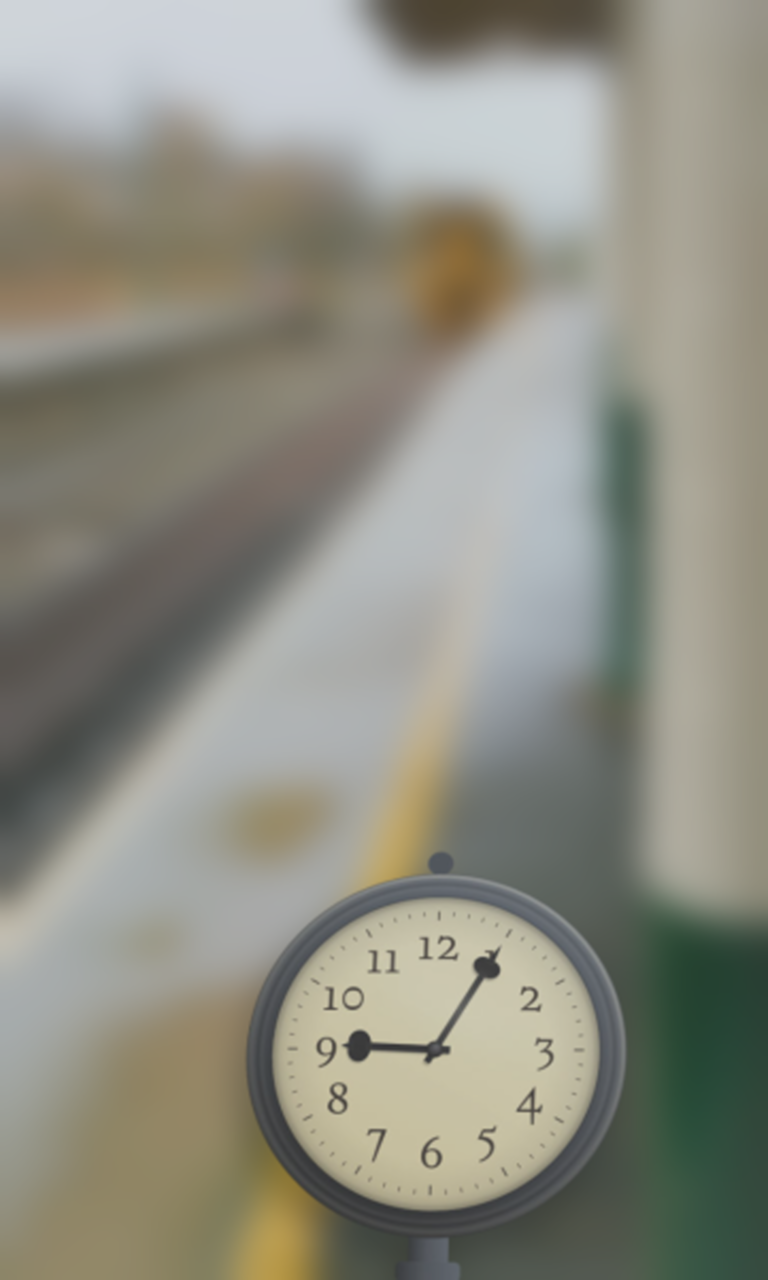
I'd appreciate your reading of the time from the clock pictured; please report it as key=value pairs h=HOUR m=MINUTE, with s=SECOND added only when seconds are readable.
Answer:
h=9 m=5
